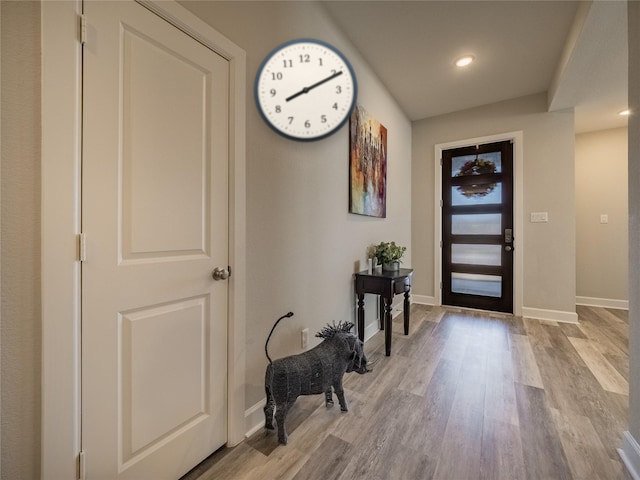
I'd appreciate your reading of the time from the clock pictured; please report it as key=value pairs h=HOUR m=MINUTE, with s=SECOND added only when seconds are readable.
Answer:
h=8 m=11
